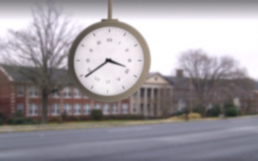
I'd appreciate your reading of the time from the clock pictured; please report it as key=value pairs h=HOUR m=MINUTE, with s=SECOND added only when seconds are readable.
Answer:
h=3 m=39
